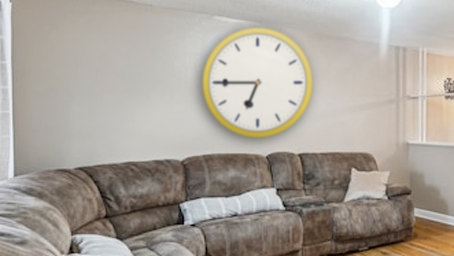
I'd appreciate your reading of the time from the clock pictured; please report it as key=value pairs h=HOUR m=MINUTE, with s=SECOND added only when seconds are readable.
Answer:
h=6 m=45
